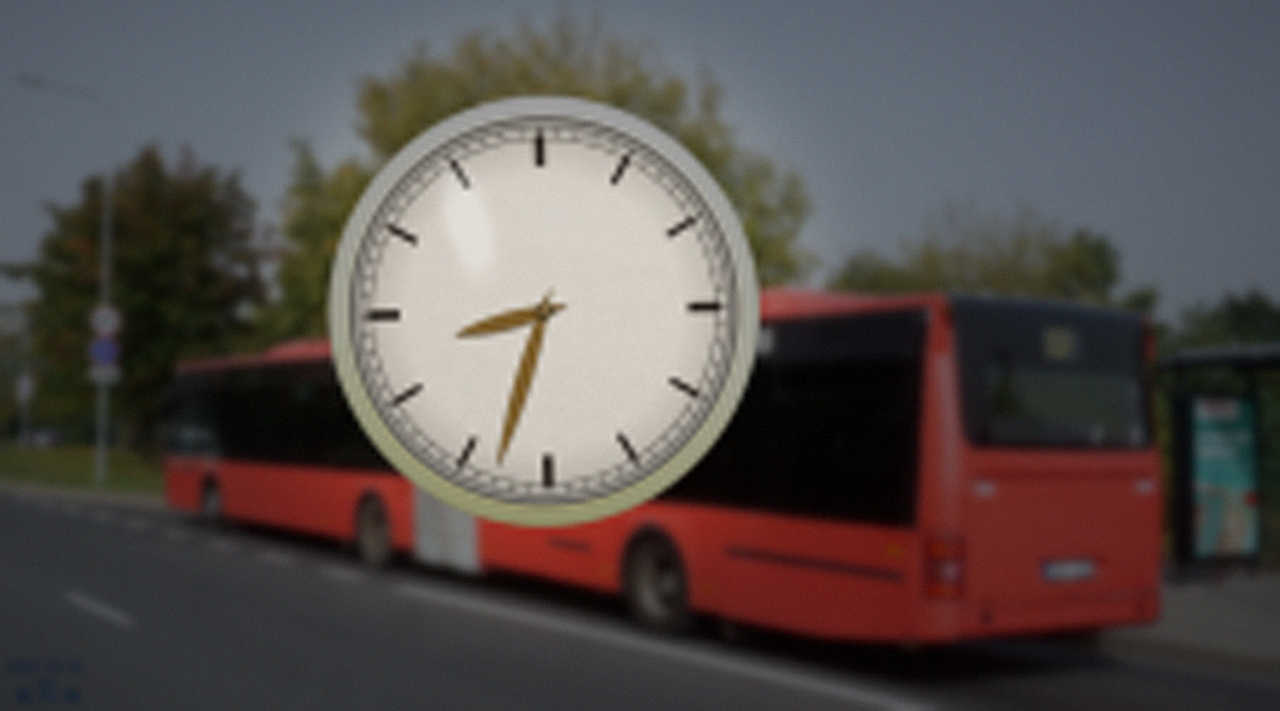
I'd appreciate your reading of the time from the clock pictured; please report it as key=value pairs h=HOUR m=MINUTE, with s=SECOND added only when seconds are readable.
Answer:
h=8 m=33
